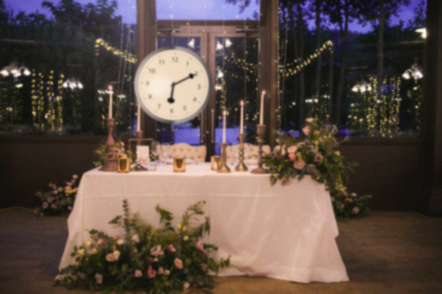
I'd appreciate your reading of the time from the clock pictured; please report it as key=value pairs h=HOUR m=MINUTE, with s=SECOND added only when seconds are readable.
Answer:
h=6 m=10
